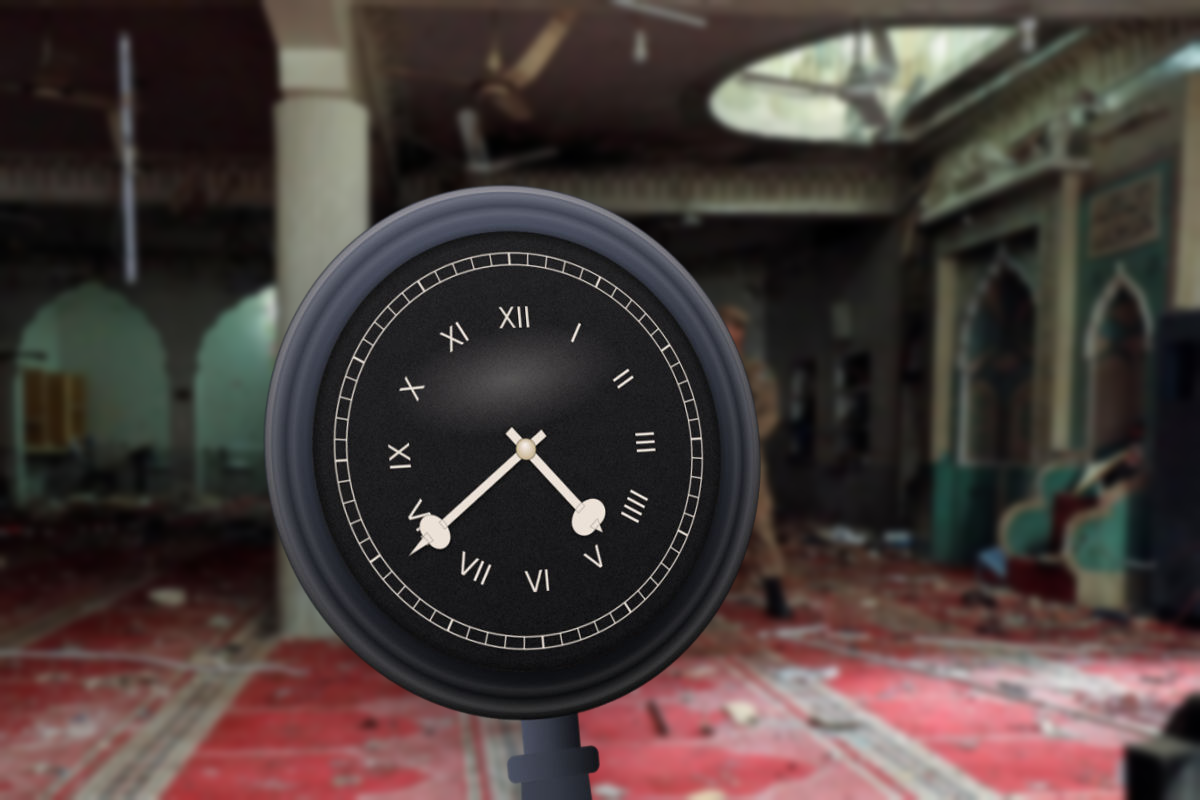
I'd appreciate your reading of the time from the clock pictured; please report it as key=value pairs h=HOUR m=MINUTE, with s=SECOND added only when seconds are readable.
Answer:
h=4 m=39
